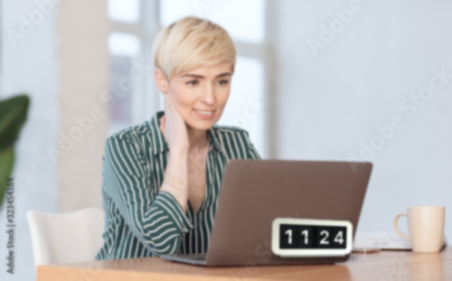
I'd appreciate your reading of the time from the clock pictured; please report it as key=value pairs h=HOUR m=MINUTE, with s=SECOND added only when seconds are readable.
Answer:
h=11 m=24
